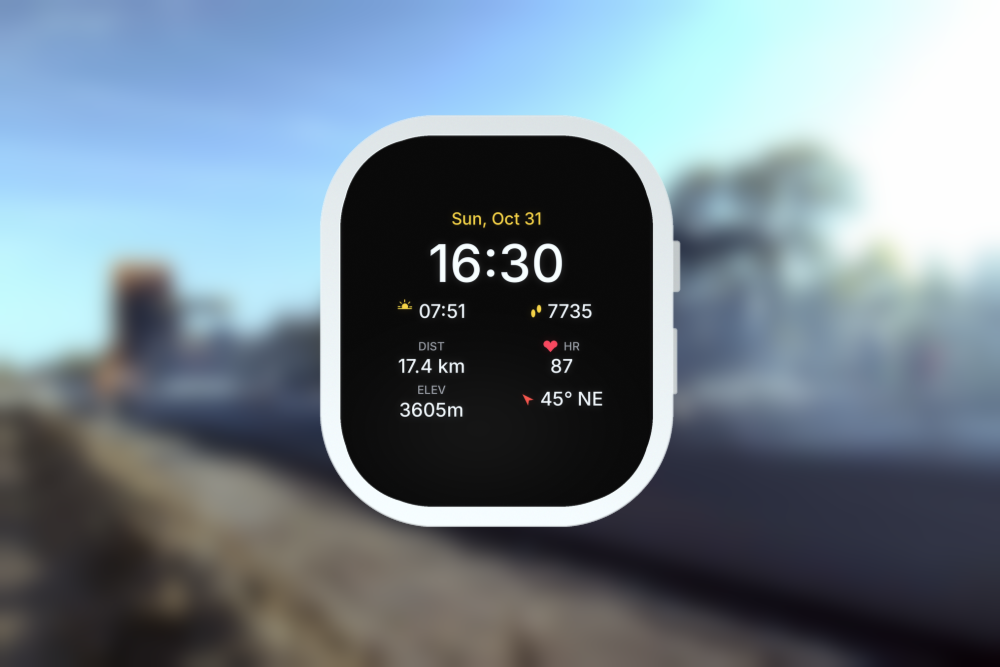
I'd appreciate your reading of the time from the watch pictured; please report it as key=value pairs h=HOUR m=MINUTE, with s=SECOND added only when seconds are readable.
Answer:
h=16 m=30
